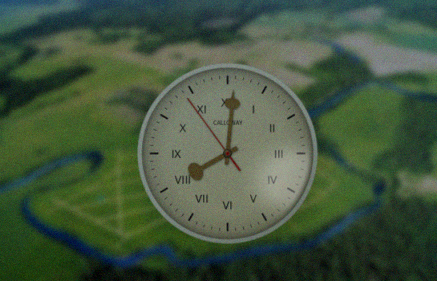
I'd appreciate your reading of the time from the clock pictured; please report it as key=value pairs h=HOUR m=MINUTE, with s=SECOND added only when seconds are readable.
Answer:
h=8 m=0 s=54
